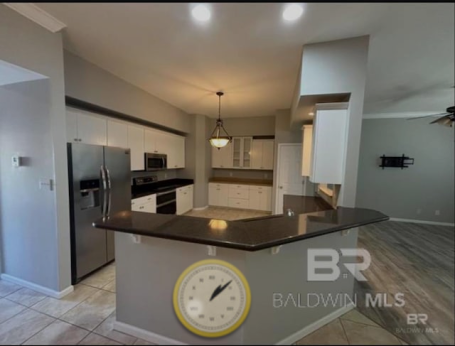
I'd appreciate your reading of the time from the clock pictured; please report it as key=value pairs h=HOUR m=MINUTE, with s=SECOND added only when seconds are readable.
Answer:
h=1 m=8
